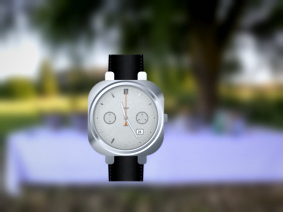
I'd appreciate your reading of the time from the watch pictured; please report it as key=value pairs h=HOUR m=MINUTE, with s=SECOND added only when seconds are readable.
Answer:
h=11 m=25
